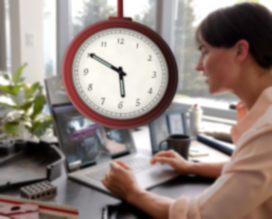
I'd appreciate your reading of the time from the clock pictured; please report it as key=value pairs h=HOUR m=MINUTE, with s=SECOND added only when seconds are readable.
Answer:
h=5 m=50
